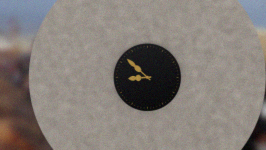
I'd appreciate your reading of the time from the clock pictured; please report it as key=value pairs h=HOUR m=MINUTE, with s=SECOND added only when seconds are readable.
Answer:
h=8 m=52
